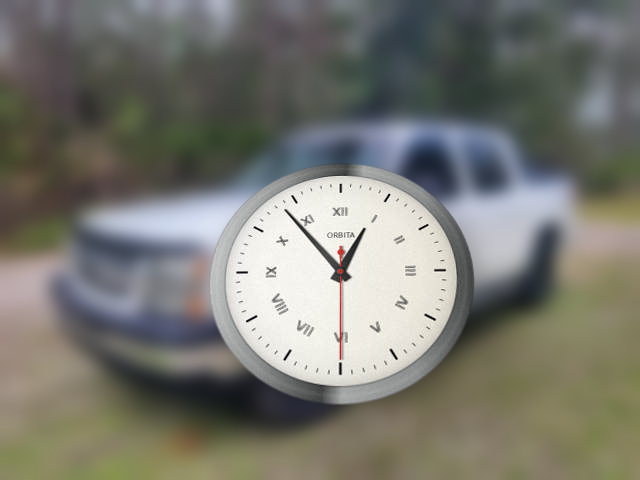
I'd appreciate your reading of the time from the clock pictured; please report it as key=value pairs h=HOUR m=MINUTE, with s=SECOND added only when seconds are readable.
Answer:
h=12 m=53 s=30
